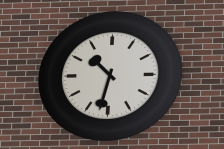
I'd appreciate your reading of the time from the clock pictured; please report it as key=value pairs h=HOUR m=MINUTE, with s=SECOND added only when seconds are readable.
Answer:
h=10 m=32
